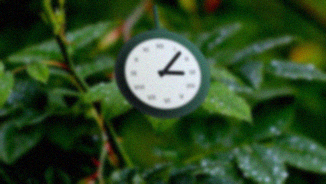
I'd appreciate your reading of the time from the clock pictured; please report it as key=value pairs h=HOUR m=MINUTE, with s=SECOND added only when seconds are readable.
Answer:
h=3 m=7
